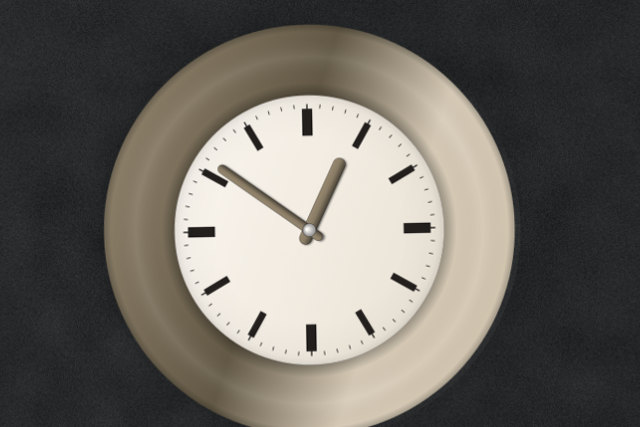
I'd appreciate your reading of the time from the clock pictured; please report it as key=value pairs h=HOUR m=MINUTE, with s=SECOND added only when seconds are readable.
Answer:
h=12 m=51
